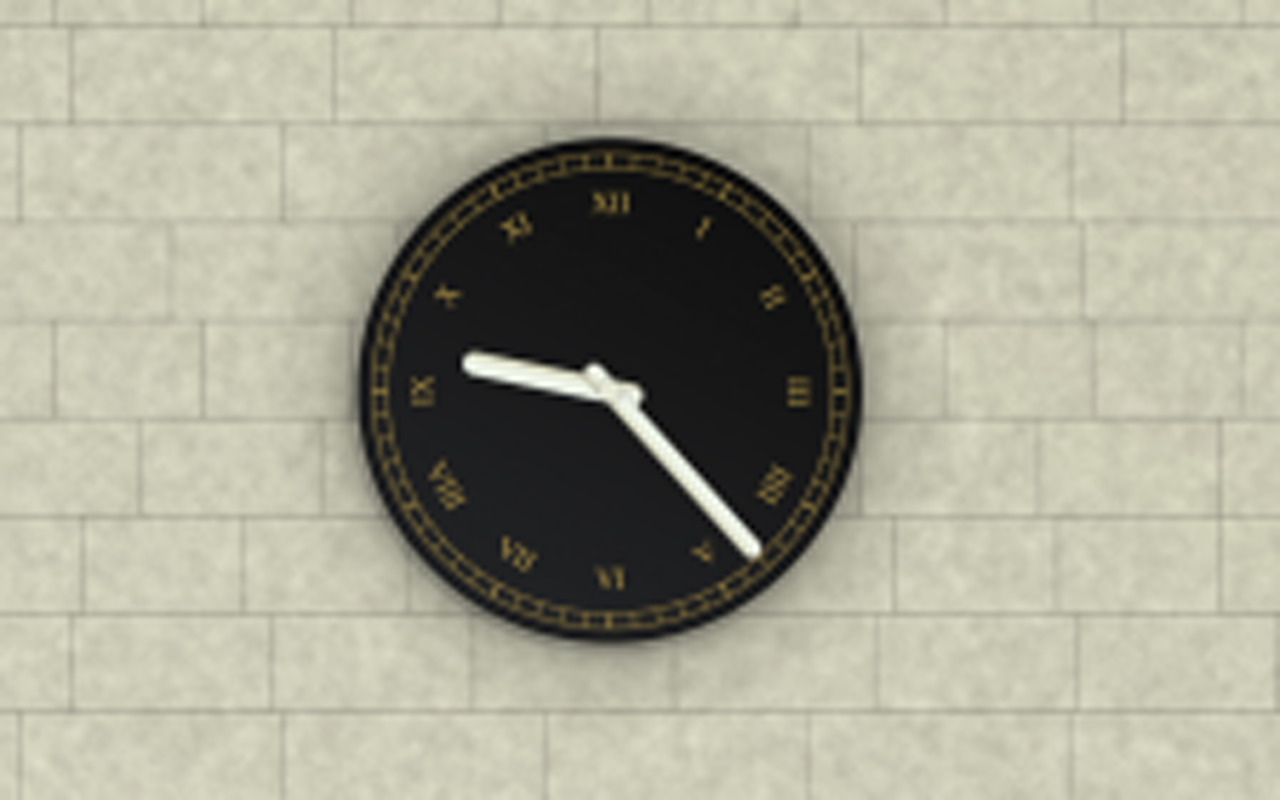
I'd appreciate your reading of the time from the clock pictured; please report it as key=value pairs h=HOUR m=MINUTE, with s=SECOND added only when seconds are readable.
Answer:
h=9 m=23
